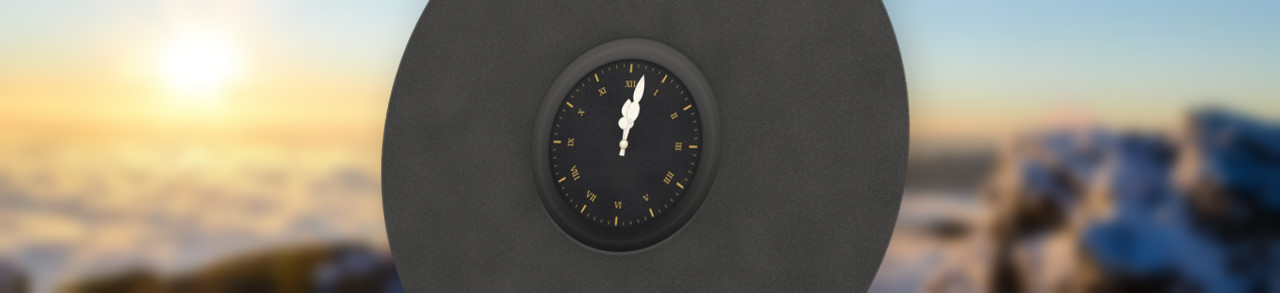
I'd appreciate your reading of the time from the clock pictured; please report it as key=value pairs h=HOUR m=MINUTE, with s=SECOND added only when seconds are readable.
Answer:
h=12 m=2
